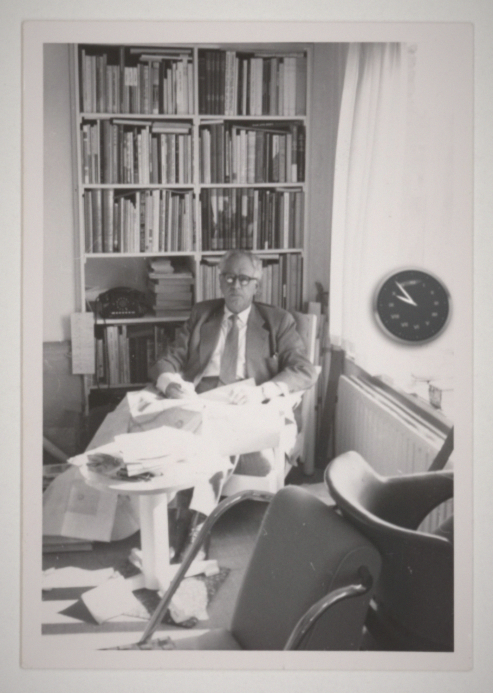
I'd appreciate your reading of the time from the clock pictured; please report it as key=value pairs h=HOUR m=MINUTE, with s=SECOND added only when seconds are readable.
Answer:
h=9 m=54
